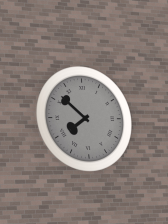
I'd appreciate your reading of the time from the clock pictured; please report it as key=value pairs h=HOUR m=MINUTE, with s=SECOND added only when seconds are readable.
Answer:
h=7 m=52
